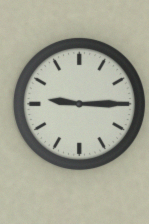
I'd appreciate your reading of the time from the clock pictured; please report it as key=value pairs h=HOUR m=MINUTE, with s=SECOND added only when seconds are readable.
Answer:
h=9 m=15
